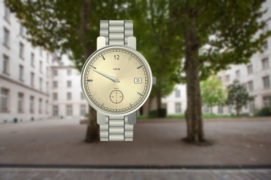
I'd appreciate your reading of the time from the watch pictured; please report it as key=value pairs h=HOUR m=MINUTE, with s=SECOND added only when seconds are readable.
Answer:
h=9 m=49
